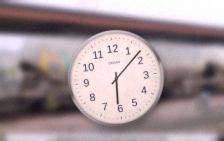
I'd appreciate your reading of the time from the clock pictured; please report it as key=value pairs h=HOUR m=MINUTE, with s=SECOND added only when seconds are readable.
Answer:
h=6 m=8
